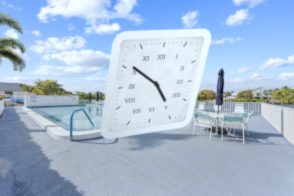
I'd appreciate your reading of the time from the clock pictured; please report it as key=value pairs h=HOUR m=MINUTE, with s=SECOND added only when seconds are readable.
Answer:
h=4 m=51
